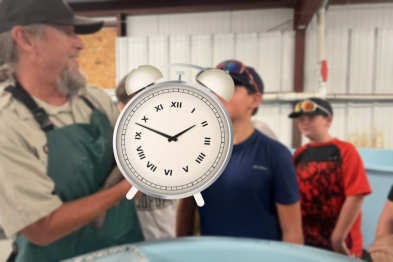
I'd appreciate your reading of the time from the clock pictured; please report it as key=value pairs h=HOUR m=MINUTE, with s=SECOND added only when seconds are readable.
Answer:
h=1 m=48
